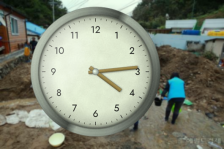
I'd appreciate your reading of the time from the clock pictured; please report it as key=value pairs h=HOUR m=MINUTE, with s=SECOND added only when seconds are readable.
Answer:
h=4 m=14
